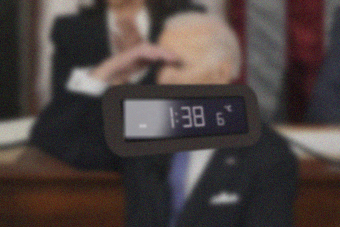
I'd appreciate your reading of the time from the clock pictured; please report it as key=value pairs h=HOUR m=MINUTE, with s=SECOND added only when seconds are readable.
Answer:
h=1 m=38
